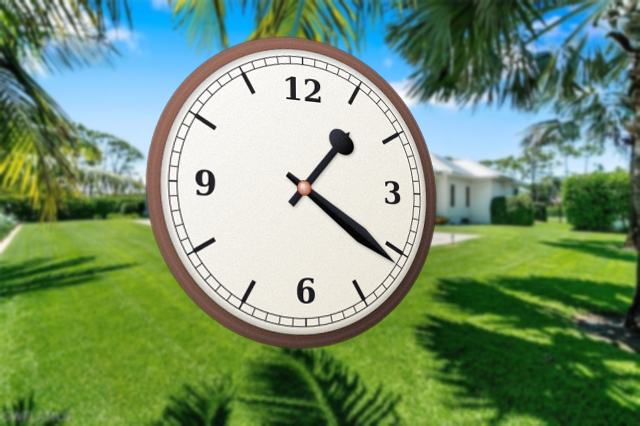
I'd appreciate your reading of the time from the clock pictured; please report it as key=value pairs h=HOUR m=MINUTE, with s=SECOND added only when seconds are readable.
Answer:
h=1 m=21
